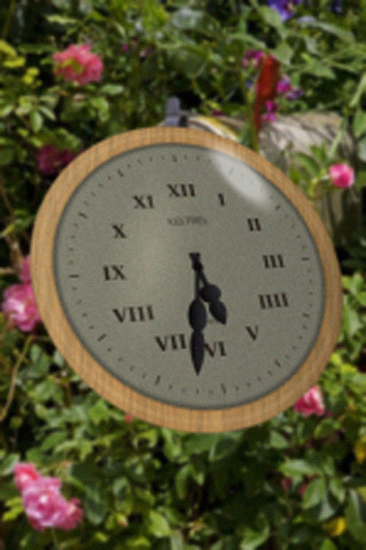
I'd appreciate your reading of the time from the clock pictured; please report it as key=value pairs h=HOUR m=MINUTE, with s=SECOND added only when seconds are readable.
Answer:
h=5 m=32
